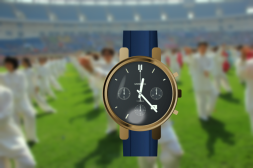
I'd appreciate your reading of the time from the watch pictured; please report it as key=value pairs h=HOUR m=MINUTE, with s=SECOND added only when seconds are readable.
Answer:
h=12 m=23
